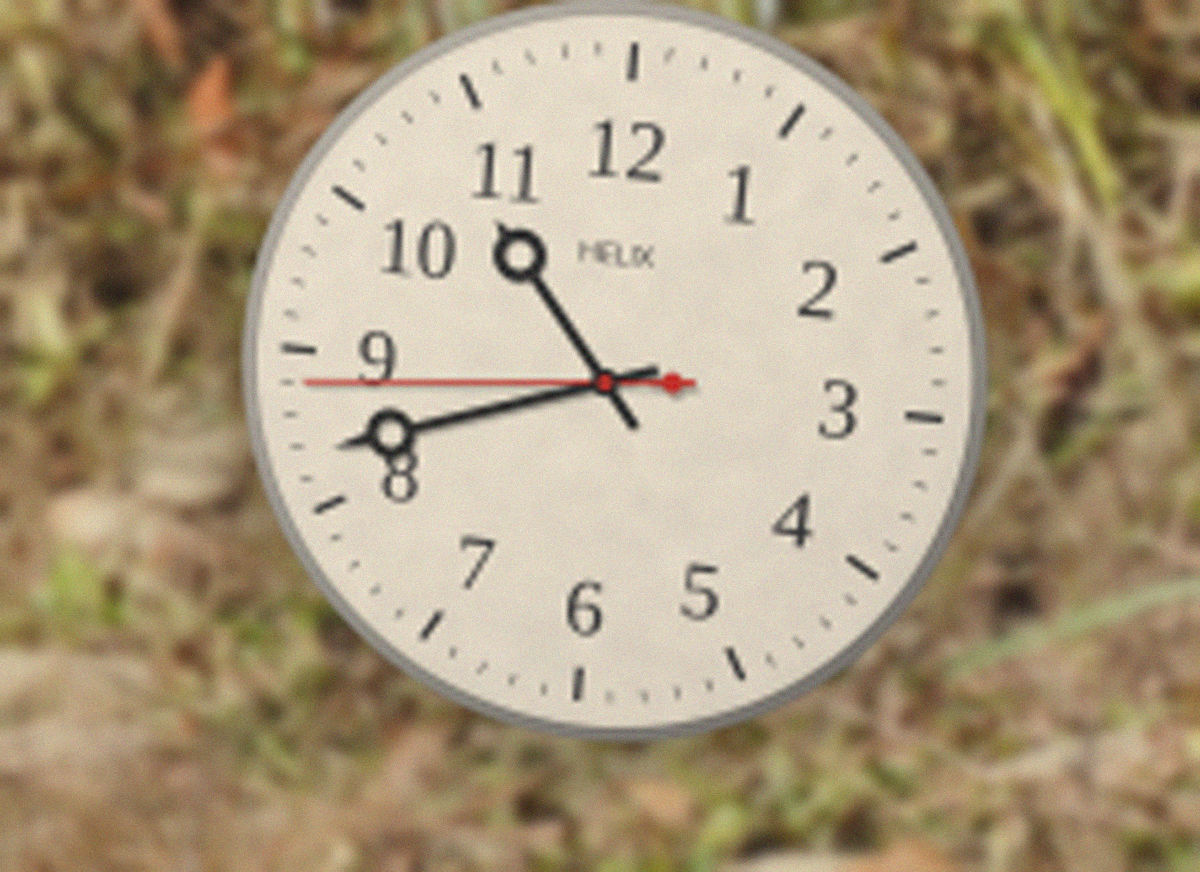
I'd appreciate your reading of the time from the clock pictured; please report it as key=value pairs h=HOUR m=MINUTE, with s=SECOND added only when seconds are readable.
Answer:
h=10 m=41 s=44
